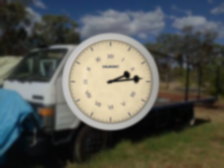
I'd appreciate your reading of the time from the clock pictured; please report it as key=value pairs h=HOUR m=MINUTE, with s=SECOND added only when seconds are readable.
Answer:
h=2 m=14
